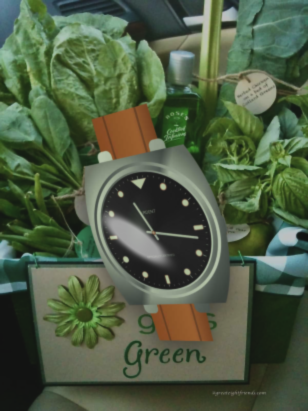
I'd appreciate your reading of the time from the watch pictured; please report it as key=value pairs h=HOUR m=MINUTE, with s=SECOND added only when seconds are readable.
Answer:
h=11 m=17
